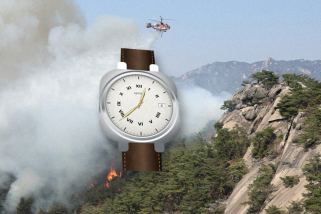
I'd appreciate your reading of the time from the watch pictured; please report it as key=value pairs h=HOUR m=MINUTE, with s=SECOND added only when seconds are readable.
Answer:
h=12 m=38
